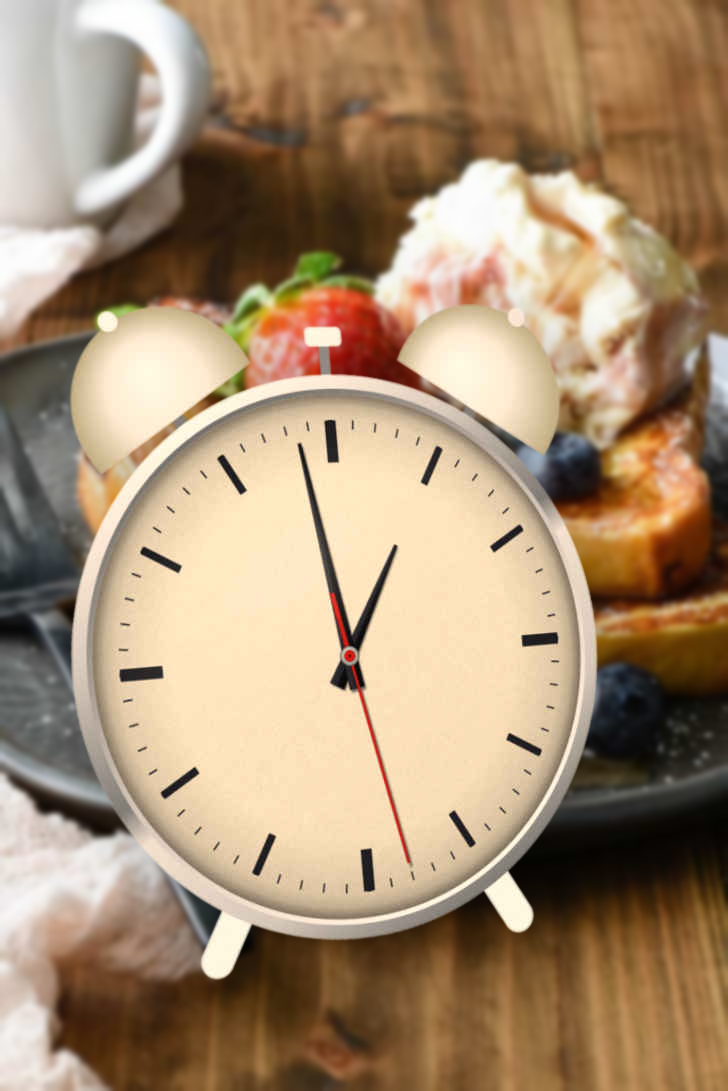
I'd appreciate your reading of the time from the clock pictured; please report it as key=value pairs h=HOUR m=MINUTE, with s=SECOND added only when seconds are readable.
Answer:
h=12 m=58 s=28
